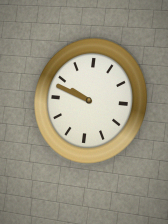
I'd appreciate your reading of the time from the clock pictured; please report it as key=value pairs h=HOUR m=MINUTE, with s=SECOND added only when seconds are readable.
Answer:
h=9 m=48
